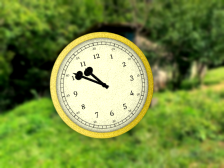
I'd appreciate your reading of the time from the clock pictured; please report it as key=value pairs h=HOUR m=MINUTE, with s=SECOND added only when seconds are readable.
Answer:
h=10 m=51
